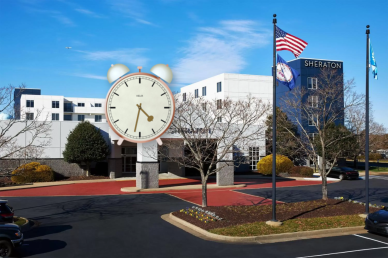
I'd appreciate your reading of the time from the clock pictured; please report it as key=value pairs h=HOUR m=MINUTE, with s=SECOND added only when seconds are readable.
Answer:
h=4 m=32
